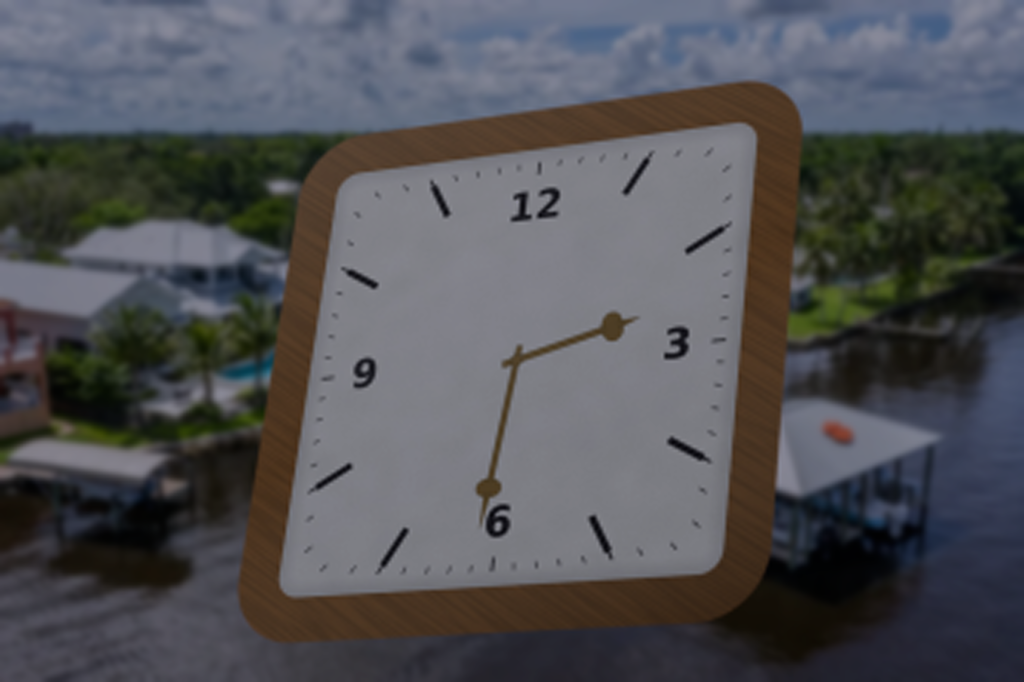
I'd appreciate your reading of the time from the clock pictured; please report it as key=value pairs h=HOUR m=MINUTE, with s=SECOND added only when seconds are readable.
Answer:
h=2 m=31
